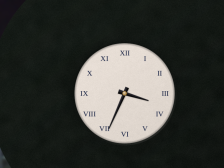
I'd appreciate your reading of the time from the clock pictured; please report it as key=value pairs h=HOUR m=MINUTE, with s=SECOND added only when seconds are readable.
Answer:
h=3 m=34
